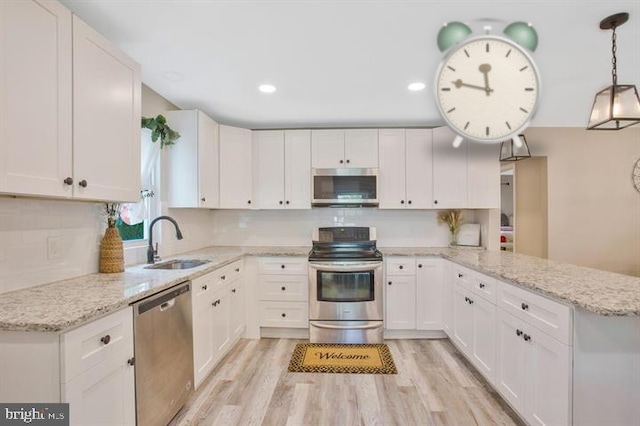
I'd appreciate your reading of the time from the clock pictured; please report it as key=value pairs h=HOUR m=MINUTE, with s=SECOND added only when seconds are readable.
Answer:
h=11 m=47
